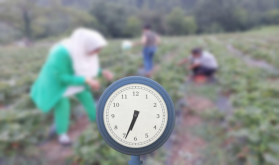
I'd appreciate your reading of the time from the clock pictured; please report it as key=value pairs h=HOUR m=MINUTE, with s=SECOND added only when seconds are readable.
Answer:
h=6 m=34
